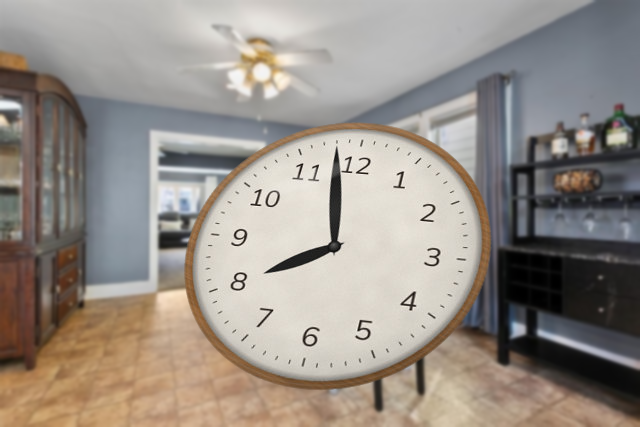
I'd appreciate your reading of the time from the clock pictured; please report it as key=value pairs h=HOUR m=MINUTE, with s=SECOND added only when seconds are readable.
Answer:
h=7 m=58
